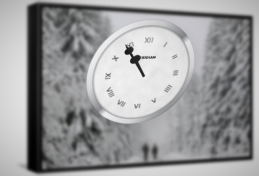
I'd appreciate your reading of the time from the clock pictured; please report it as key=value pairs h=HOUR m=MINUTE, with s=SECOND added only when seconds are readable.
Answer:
h=10 m=54
